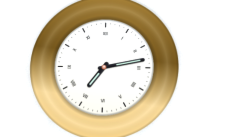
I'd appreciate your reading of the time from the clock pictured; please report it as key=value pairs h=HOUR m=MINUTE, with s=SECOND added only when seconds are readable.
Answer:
h=7 m=13
